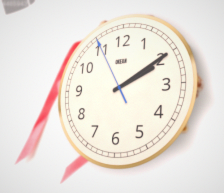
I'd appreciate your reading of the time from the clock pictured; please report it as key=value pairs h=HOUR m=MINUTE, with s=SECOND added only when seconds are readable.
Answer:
h=2 m=9 s=55
